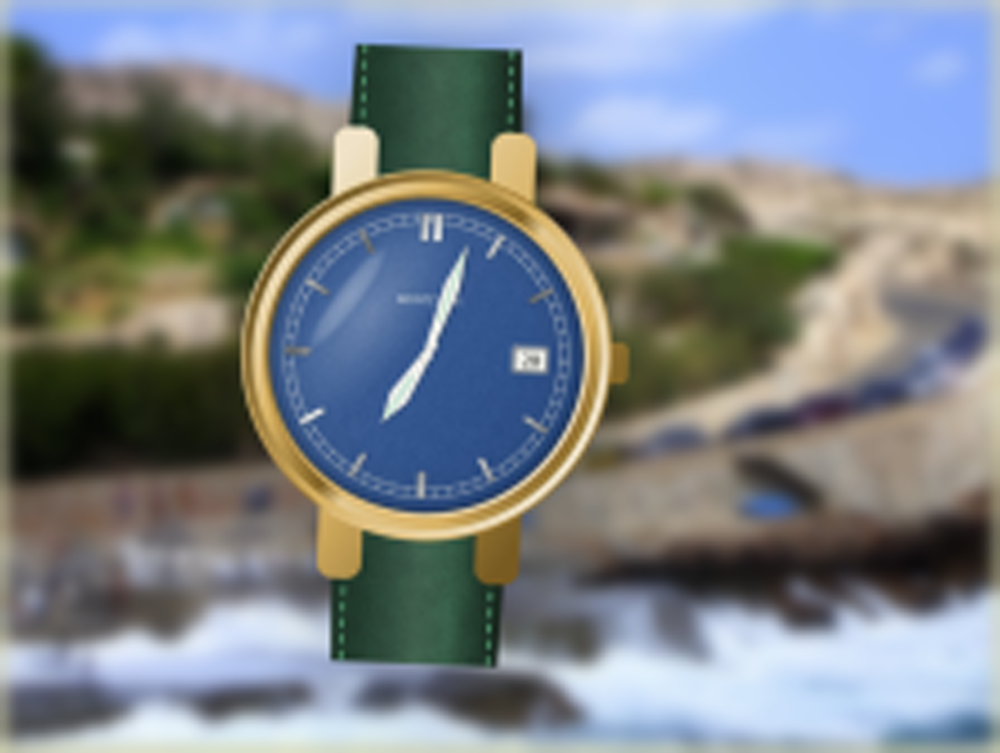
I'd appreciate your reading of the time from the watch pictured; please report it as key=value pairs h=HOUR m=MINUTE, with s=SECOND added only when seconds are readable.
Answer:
h=7 m=3
